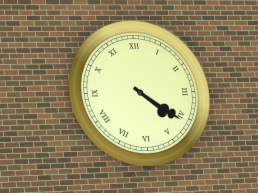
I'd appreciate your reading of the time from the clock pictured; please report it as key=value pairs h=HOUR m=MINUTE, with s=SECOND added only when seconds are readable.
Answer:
h=4 m=21
